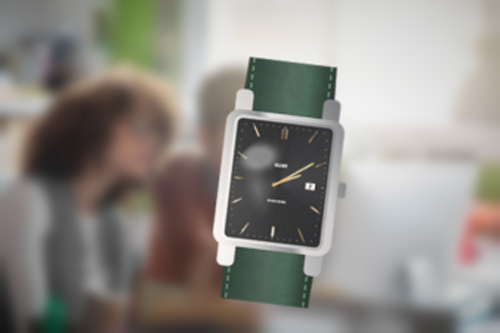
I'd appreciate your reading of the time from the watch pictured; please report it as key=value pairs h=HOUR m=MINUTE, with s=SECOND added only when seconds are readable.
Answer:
h=2 m=9
